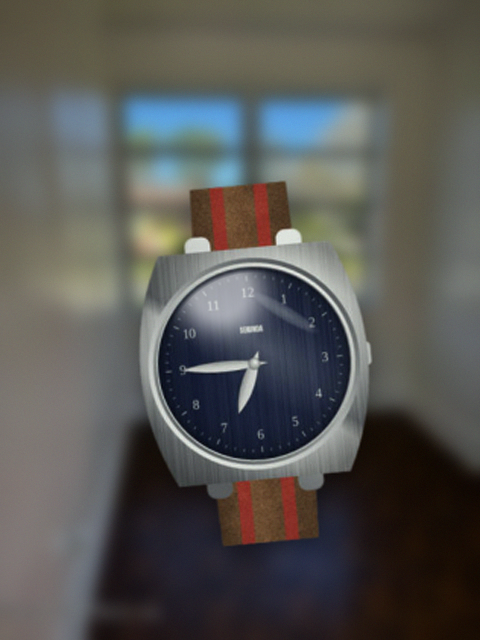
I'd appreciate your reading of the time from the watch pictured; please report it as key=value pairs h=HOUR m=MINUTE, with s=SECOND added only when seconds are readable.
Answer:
h=6 m=45
